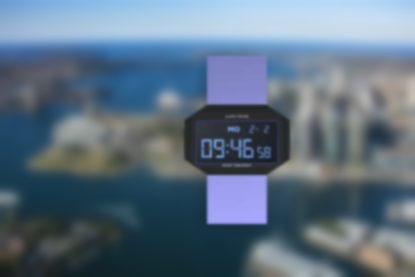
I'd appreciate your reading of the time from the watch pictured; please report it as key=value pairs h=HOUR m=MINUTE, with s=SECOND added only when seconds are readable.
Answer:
h=9 m=46
